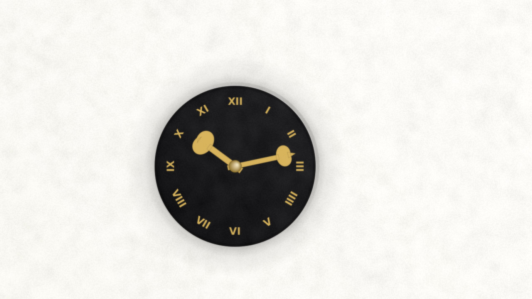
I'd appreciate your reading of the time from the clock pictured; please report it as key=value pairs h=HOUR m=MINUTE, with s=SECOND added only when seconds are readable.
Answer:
h=10 m=13
